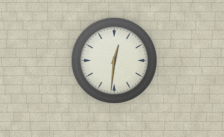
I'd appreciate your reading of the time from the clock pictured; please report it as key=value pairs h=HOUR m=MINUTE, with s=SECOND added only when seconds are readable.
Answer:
h=12 m=31
